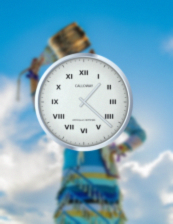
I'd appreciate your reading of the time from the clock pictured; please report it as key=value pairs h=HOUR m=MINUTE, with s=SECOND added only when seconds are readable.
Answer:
h=1 m=22
